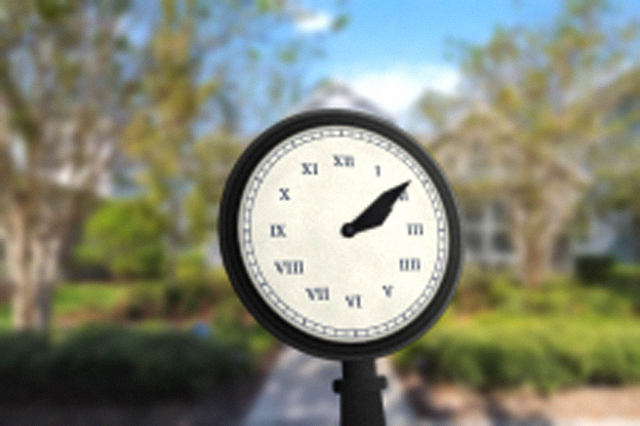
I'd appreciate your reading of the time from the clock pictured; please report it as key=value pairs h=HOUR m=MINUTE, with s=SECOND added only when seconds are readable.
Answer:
h=2 m=9
